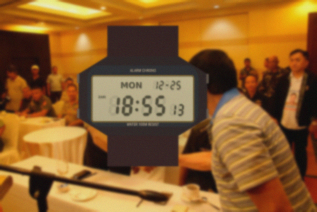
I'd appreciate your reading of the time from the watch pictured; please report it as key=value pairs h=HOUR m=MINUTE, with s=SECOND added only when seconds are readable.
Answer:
h=18 m=55 s=13
